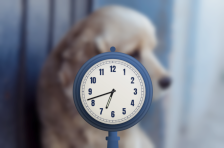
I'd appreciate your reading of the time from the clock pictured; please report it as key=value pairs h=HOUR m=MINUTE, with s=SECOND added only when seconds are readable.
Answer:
h=6 m=42
